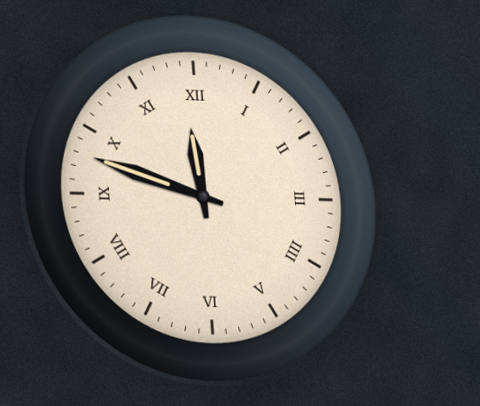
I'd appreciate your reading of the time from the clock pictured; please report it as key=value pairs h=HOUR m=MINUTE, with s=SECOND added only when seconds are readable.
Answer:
h=11 m=48
